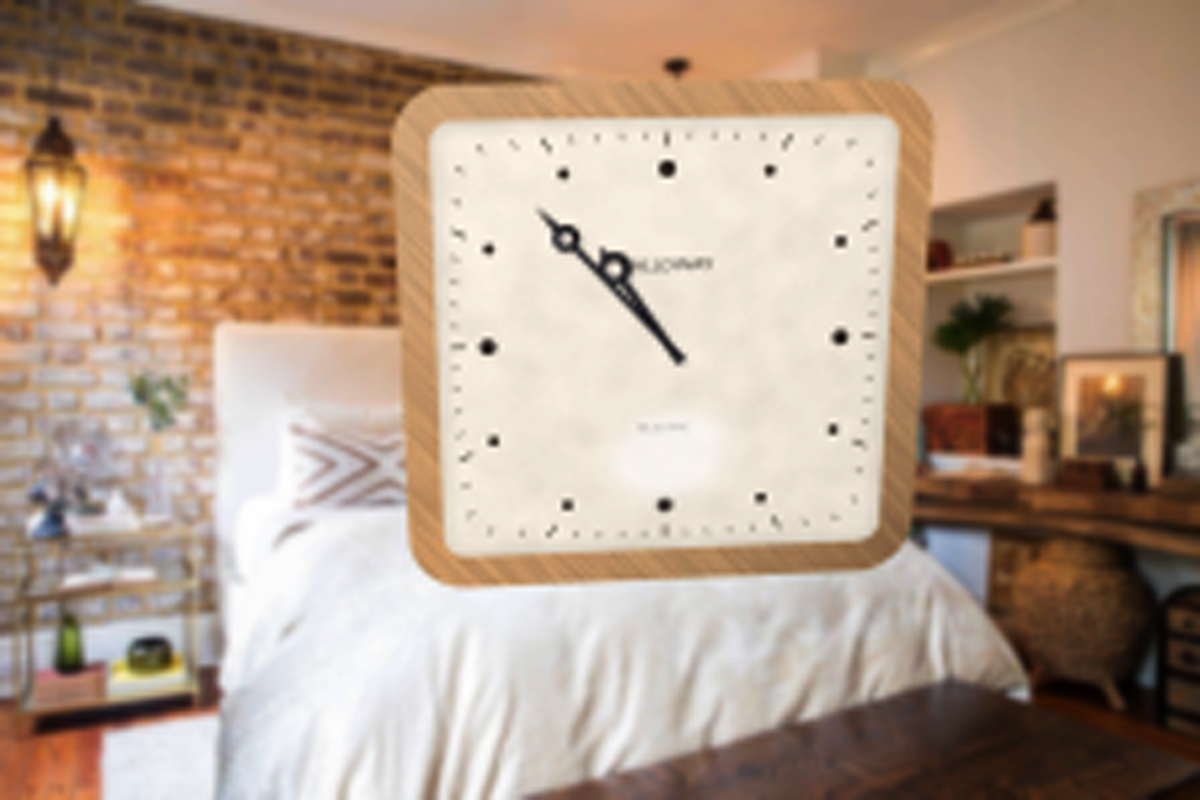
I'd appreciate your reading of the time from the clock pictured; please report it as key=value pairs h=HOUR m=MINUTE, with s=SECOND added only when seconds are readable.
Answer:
h=10 m=53
